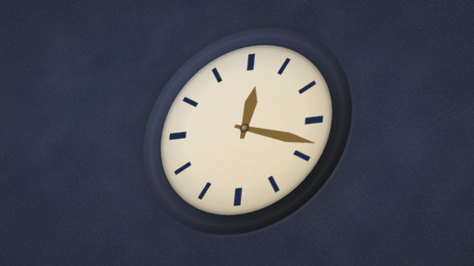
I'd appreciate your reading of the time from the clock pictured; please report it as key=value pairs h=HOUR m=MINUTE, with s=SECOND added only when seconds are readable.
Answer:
h=12 m=18
